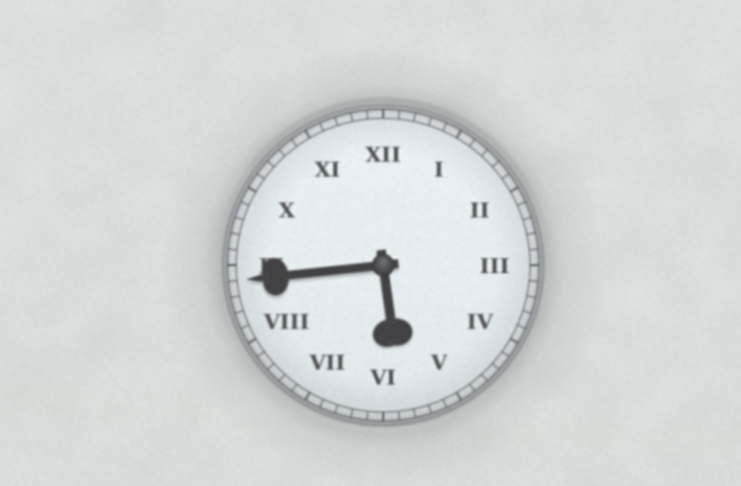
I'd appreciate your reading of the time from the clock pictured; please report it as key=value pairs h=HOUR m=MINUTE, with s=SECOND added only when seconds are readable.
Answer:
h=5 m=44
